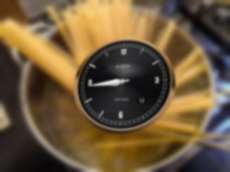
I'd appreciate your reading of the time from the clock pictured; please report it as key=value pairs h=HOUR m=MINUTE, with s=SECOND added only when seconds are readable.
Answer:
h=8 m=44
